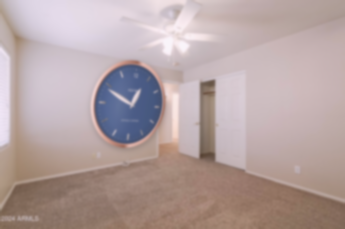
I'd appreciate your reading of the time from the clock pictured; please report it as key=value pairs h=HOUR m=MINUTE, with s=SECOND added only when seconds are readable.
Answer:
h=12 m=49
